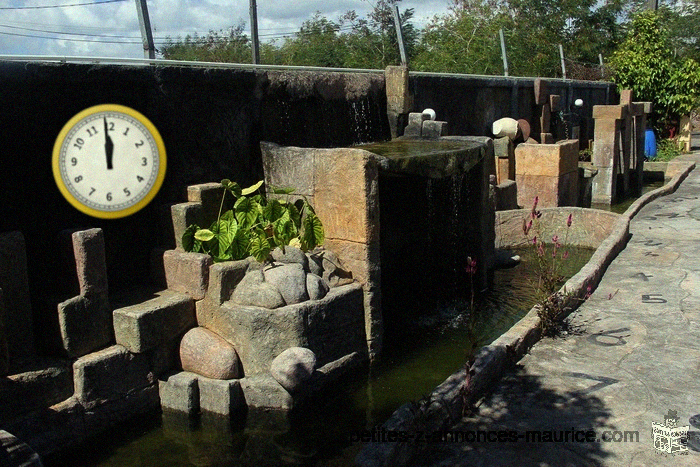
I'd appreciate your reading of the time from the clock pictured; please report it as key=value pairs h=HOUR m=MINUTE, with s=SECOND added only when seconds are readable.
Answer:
h=11 m=59
